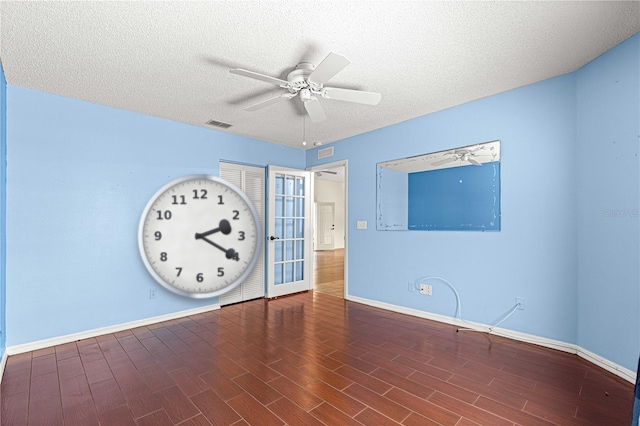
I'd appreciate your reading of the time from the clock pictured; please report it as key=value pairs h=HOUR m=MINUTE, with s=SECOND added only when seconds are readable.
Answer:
h=2 m=20
